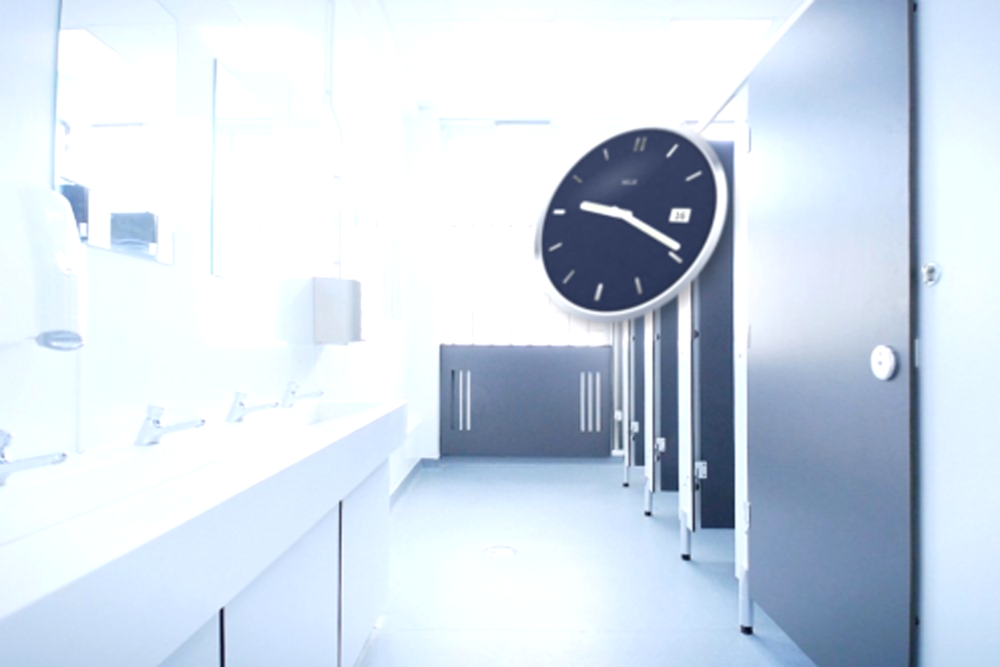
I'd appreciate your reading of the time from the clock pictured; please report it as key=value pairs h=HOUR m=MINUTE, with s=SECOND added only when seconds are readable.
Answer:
h=9 m=19
